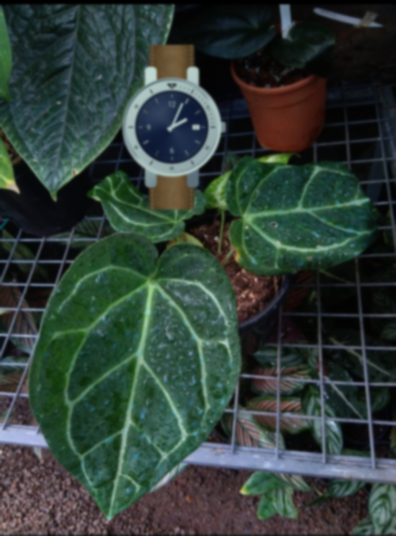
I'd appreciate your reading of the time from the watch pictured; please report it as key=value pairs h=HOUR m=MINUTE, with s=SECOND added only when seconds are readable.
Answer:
h=2 m=4
